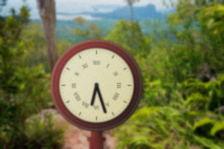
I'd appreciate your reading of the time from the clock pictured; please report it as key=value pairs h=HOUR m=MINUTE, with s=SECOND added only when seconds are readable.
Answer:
h=6 m=27
